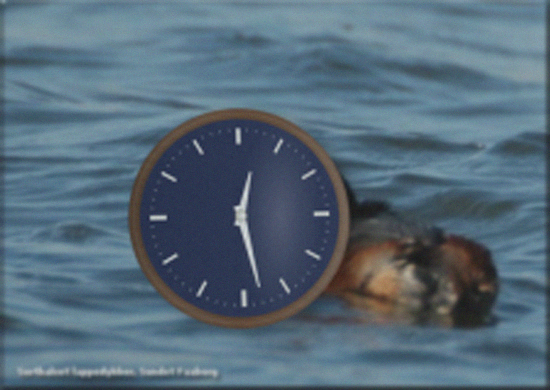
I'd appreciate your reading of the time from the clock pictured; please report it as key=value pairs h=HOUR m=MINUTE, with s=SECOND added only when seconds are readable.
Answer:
h=12 m=28
